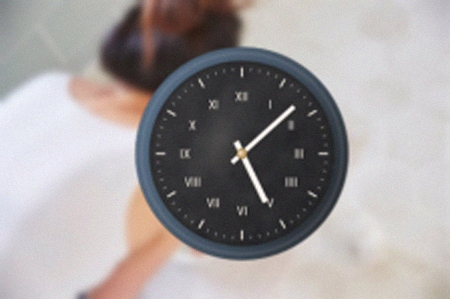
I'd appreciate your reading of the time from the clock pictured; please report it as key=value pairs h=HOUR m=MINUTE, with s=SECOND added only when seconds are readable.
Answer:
h=5 m=8
